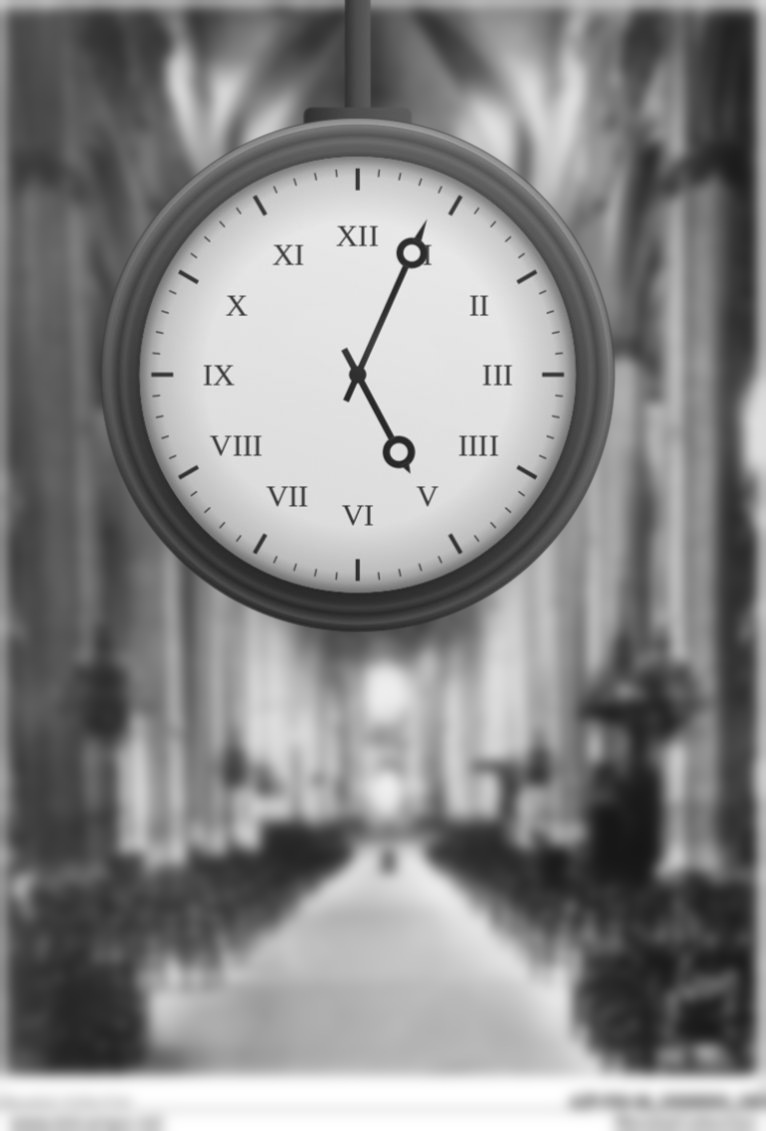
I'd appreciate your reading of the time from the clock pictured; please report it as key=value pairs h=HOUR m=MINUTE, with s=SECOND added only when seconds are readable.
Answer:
h=5 m=4
